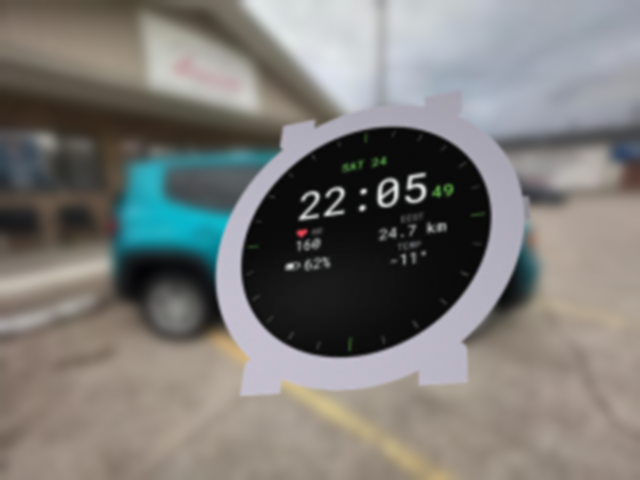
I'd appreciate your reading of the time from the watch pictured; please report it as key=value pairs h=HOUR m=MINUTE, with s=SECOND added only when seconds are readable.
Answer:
h=22 m=5
